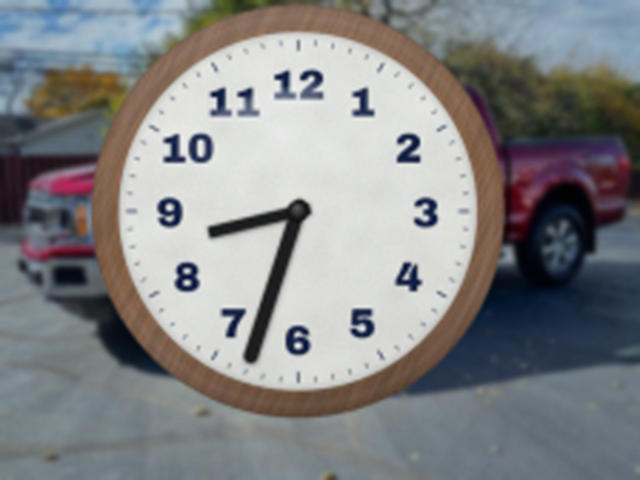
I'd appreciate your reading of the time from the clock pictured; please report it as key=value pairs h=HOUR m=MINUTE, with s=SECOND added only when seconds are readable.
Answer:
h=8 m=33
